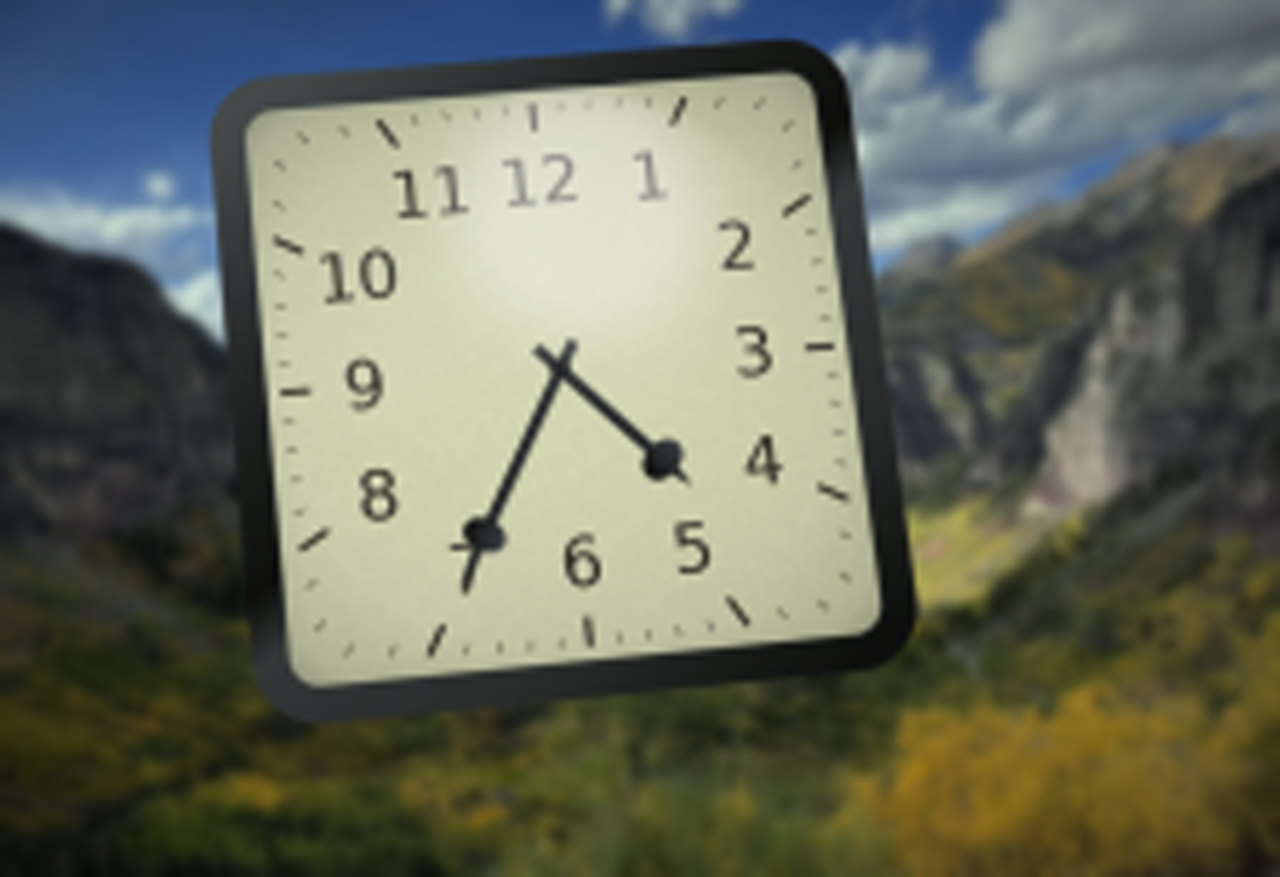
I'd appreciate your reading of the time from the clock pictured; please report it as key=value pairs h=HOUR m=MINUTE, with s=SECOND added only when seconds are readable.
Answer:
h=4 m=35
